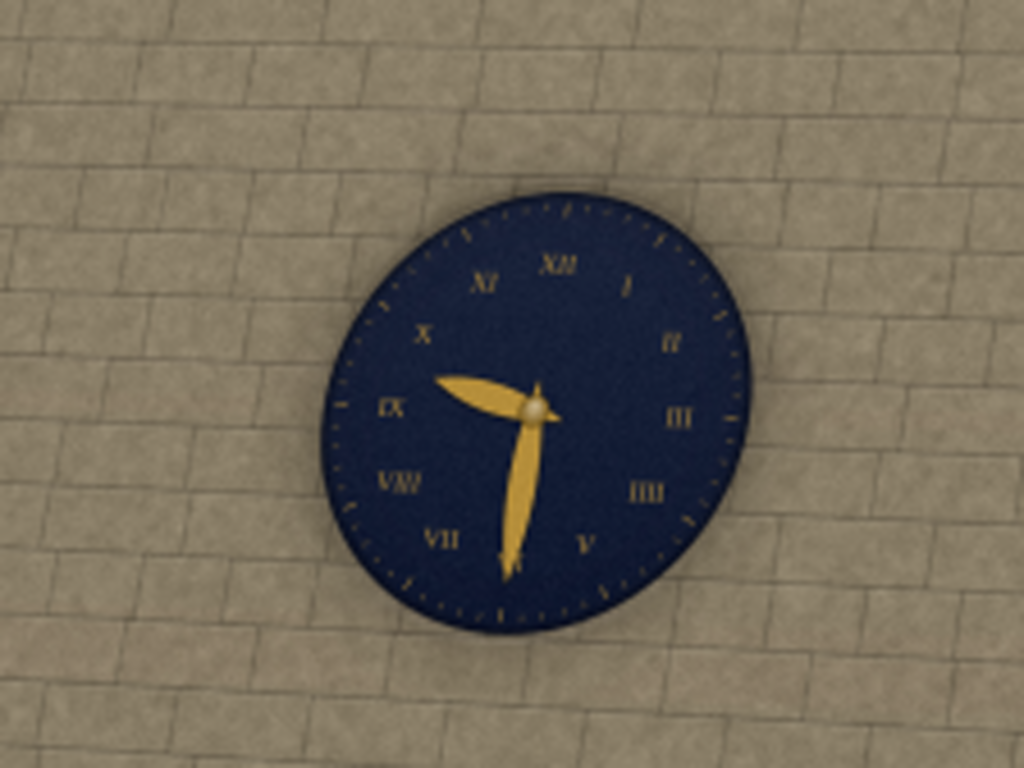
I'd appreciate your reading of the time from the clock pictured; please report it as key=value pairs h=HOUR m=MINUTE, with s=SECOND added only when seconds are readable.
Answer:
h=9 m=30
